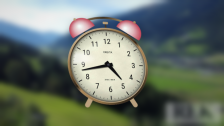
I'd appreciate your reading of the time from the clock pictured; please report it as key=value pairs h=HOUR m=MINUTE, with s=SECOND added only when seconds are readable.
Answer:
h=4 m=43
